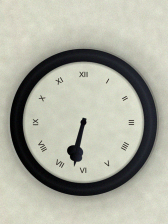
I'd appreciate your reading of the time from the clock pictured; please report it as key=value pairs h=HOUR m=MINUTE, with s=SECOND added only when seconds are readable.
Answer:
h=6 m=32
